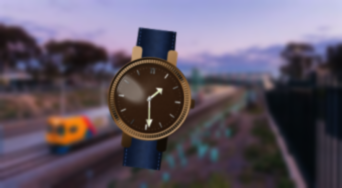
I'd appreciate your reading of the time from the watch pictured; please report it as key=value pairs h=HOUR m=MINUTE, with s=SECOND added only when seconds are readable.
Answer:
h=1 m=29
